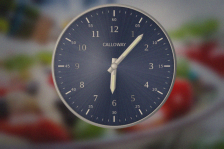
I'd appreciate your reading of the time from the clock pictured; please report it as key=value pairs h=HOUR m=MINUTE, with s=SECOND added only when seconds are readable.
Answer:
h=6 m=7
